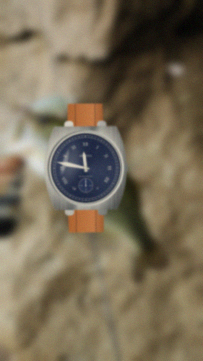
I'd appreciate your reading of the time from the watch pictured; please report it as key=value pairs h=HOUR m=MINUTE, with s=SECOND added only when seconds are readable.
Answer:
h=11 m=47
